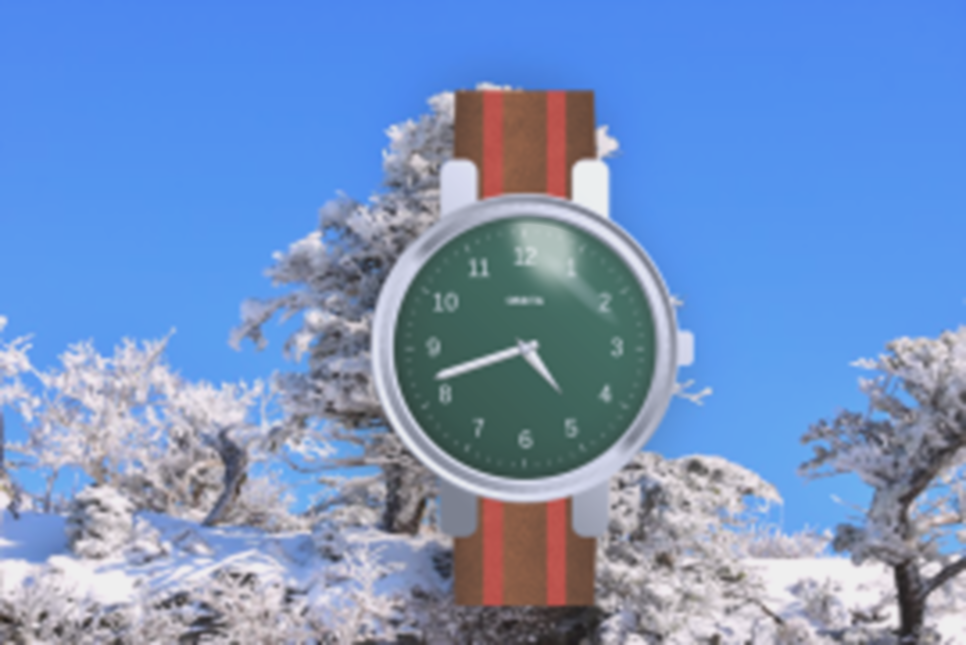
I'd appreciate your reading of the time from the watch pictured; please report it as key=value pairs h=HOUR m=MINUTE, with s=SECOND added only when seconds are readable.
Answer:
h=4 m=42
